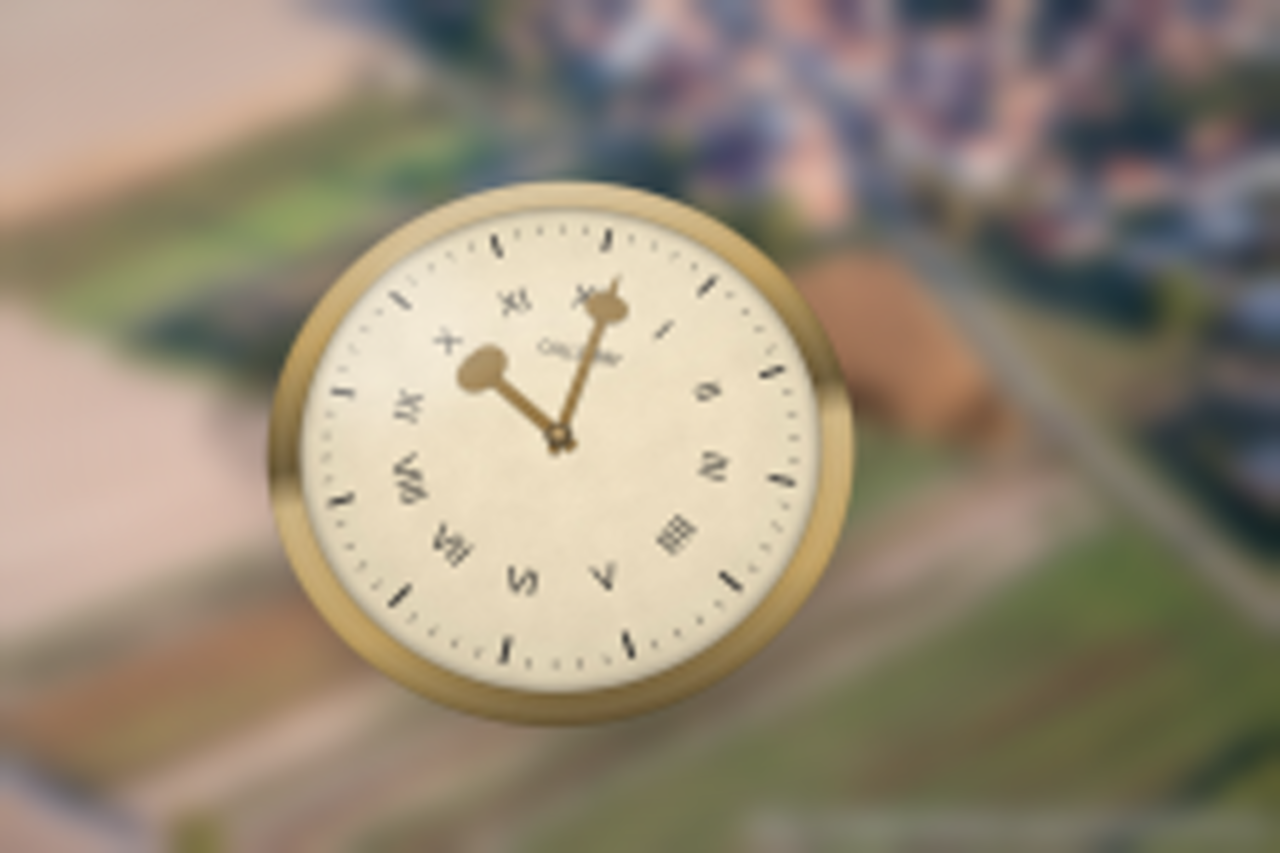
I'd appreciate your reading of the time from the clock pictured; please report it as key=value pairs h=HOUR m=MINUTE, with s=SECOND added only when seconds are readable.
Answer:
h=10 m=1
